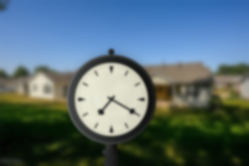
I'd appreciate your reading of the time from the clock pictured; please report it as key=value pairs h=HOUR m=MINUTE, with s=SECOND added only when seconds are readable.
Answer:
h=7 m=20
